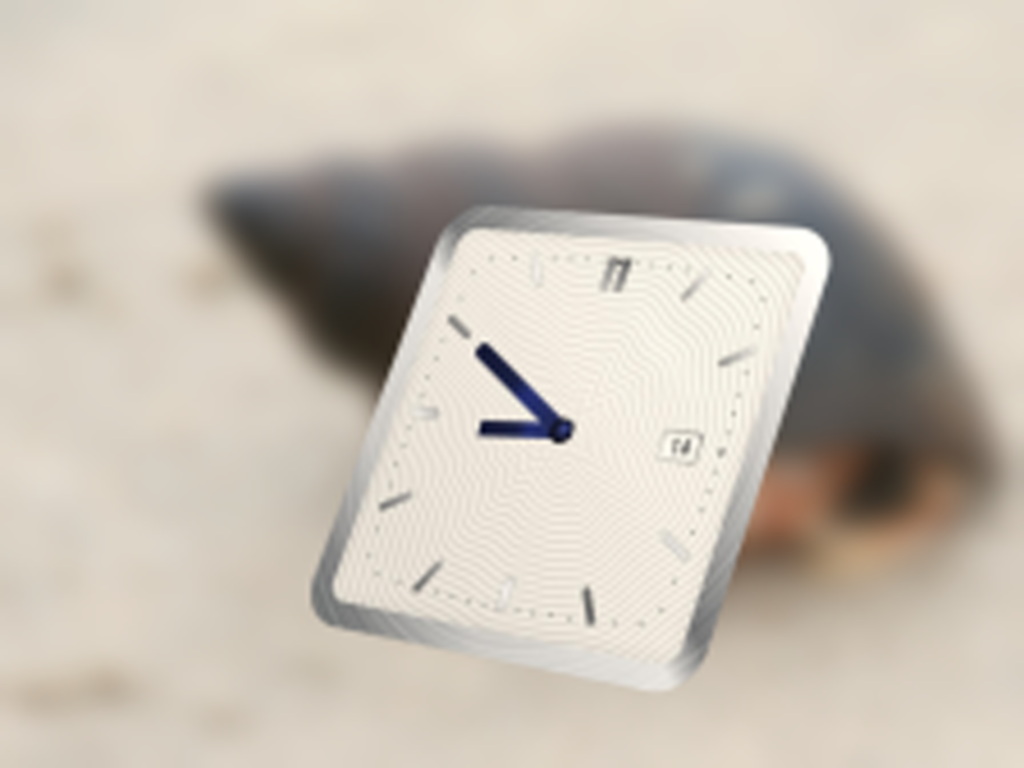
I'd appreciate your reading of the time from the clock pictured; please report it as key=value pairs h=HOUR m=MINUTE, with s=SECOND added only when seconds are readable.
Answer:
h=8 m=50
